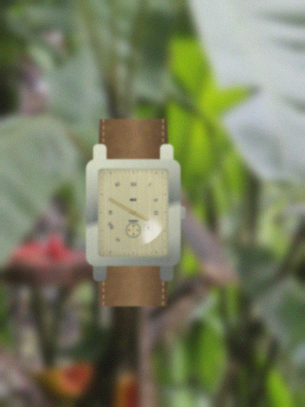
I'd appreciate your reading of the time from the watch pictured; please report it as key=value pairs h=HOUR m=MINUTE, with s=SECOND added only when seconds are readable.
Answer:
h=3 m=50
